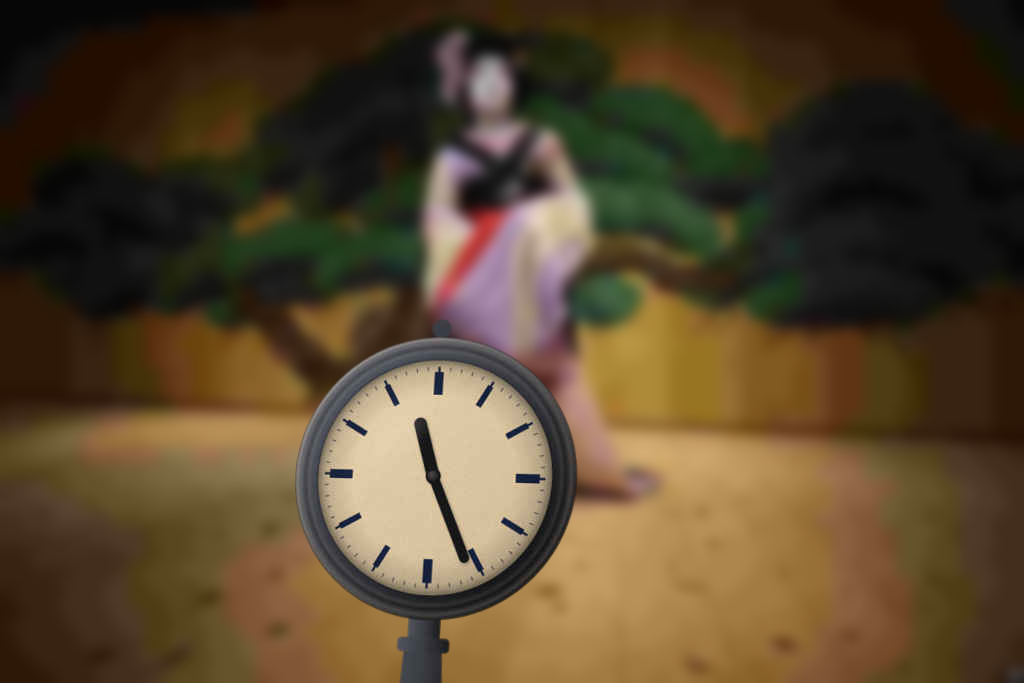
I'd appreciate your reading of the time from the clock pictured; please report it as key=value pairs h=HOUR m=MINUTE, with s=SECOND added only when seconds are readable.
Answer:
h=11 m=26
